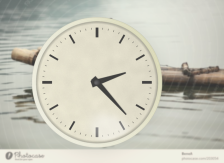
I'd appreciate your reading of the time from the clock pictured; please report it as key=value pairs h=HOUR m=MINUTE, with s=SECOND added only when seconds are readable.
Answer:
h=2 m=23
